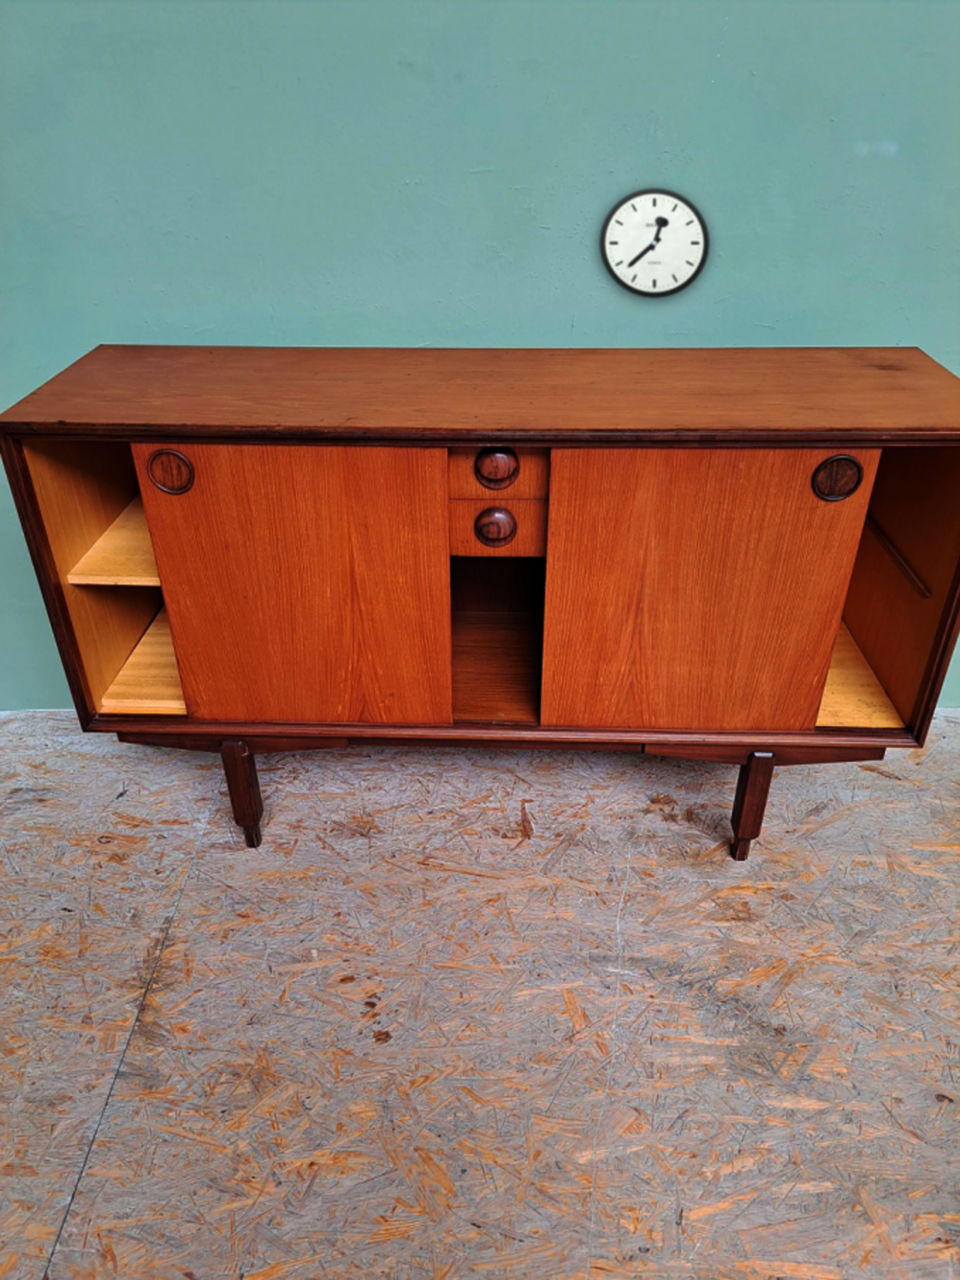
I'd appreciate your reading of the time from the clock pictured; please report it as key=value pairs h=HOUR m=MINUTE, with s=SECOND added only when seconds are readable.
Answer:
h=12 m=38
